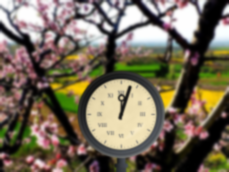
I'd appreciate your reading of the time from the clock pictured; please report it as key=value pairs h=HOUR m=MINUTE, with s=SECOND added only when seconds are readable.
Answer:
h=12 m=3
